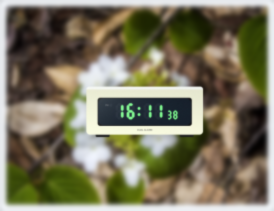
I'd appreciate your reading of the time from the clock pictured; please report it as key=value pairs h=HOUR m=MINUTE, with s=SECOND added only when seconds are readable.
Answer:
h=16 m=11 s=38
